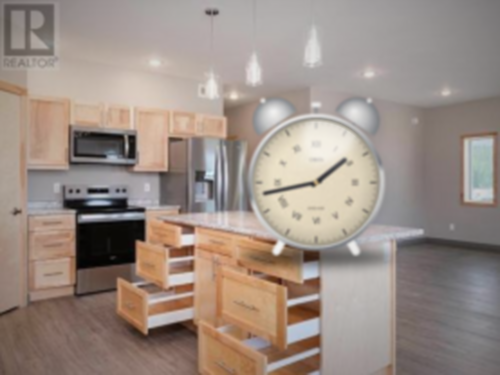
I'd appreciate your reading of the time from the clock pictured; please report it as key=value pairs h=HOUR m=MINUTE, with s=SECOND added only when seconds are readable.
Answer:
h=1 m=43
